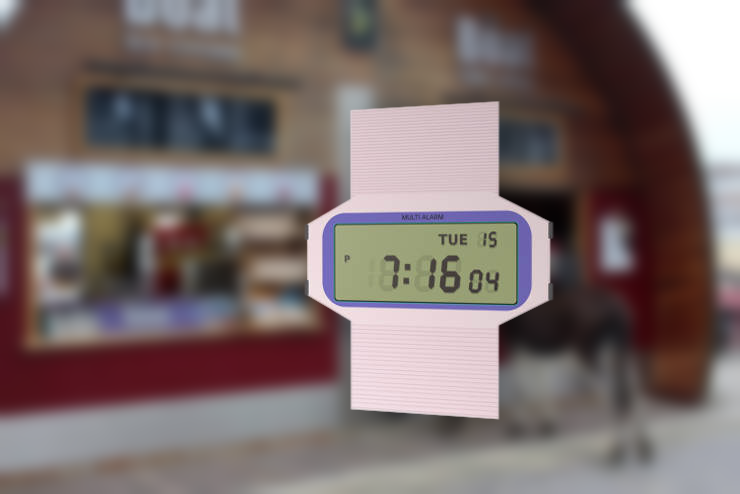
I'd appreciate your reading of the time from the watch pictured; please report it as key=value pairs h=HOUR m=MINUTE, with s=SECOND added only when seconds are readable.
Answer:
h=7 m=16 s=4
